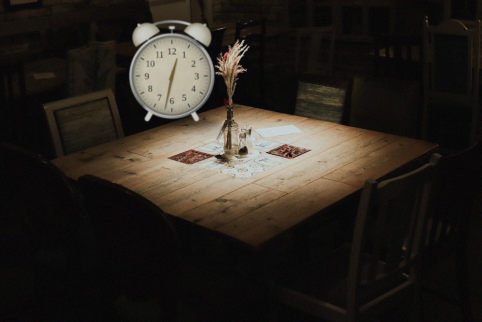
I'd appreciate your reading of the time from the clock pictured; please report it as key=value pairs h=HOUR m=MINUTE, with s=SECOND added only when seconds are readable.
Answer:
h=12 m=32
